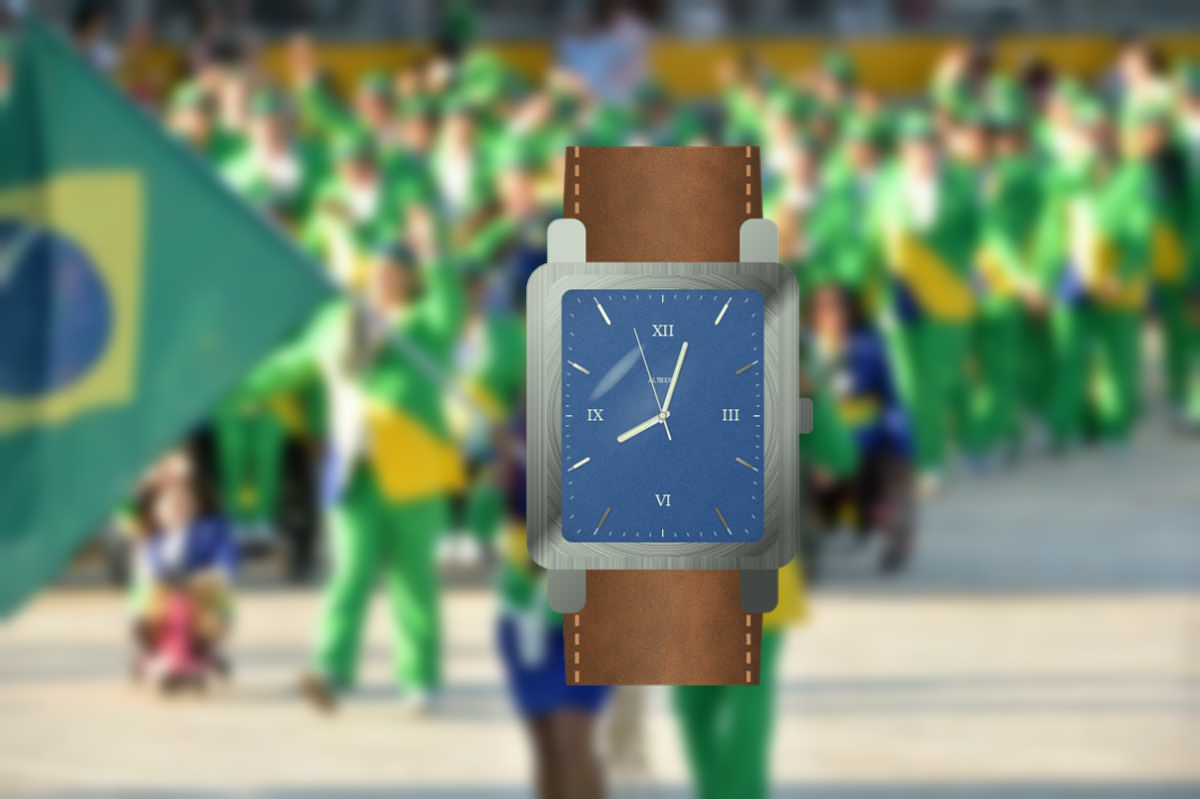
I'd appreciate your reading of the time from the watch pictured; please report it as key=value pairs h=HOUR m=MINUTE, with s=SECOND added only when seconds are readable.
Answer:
h=8 m=2 s=57
